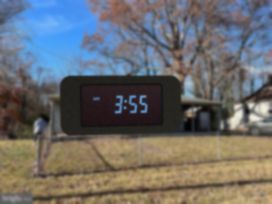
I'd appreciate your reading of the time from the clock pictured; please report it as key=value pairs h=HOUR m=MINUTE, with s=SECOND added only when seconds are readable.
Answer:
h=3 m=55
